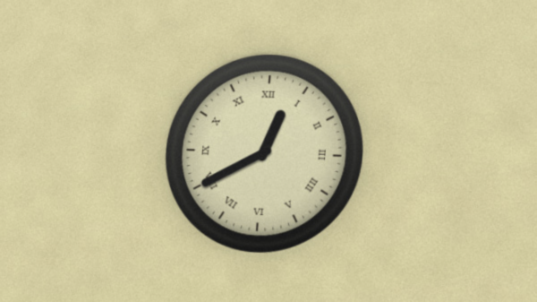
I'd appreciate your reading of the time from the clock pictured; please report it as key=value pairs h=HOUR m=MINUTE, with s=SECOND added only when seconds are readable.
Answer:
h=12 m=40
